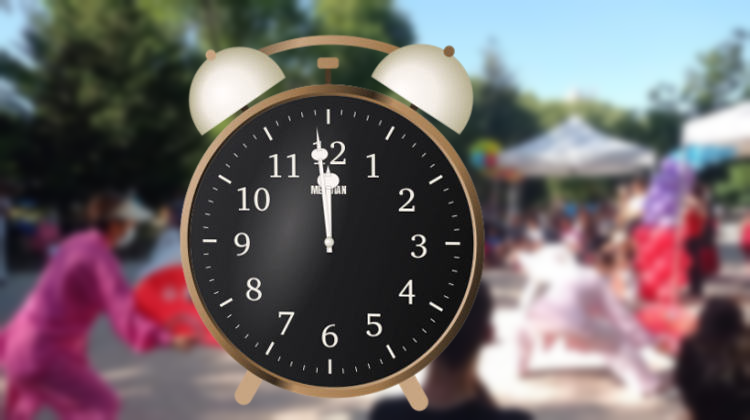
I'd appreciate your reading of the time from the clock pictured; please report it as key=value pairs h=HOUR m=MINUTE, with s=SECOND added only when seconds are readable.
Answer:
h=11 m=59
